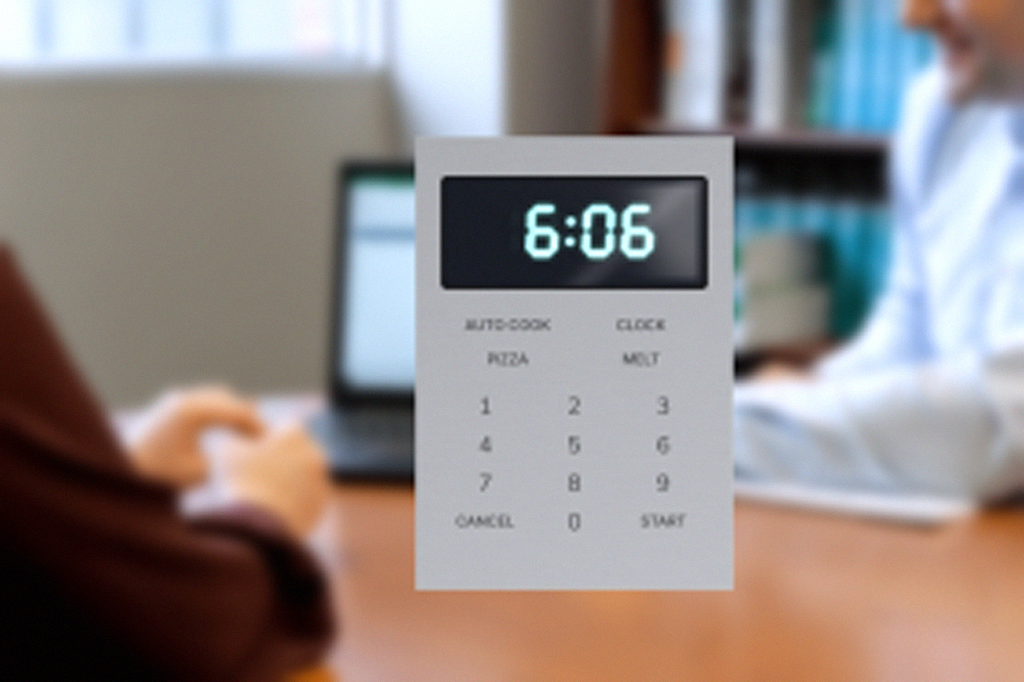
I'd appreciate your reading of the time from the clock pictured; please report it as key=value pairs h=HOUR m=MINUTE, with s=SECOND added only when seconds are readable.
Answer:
h=6 m=6
